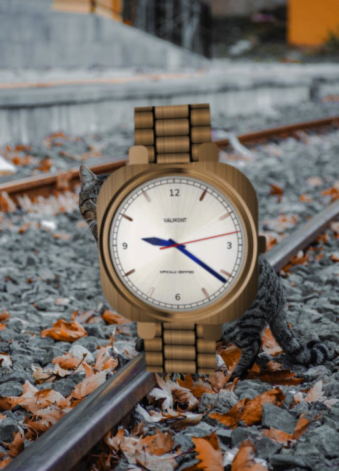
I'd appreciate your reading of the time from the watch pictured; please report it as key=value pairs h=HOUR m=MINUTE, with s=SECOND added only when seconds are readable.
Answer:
h=9 m=21 s=13
